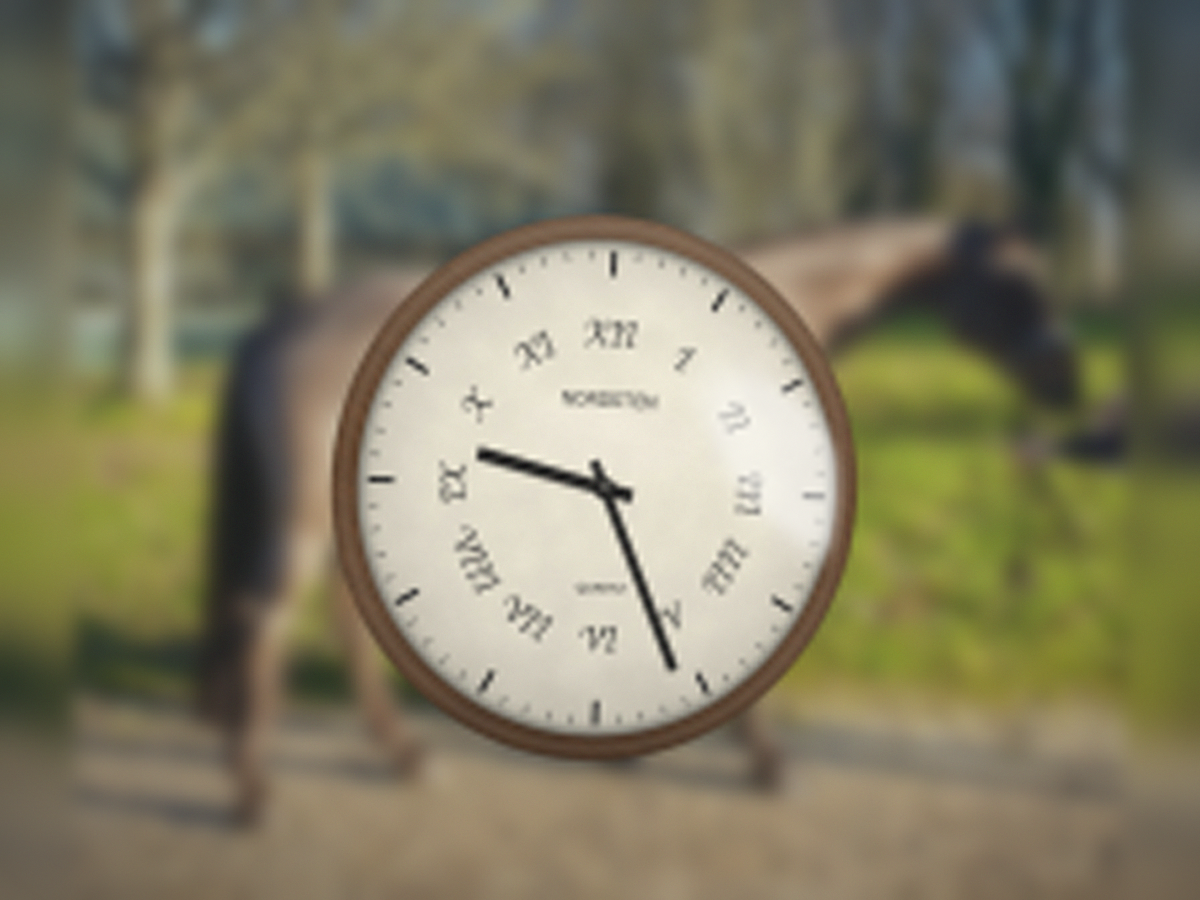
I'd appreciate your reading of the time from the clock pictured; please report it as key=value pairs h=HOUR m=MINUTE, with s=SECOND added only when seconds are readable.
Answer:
h=9 m=26
